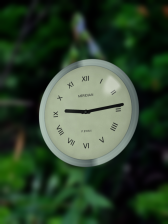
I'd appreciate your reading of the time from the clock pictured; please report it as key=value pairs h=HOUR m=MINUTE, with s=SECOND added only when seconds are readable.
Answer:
h=9 m=14
